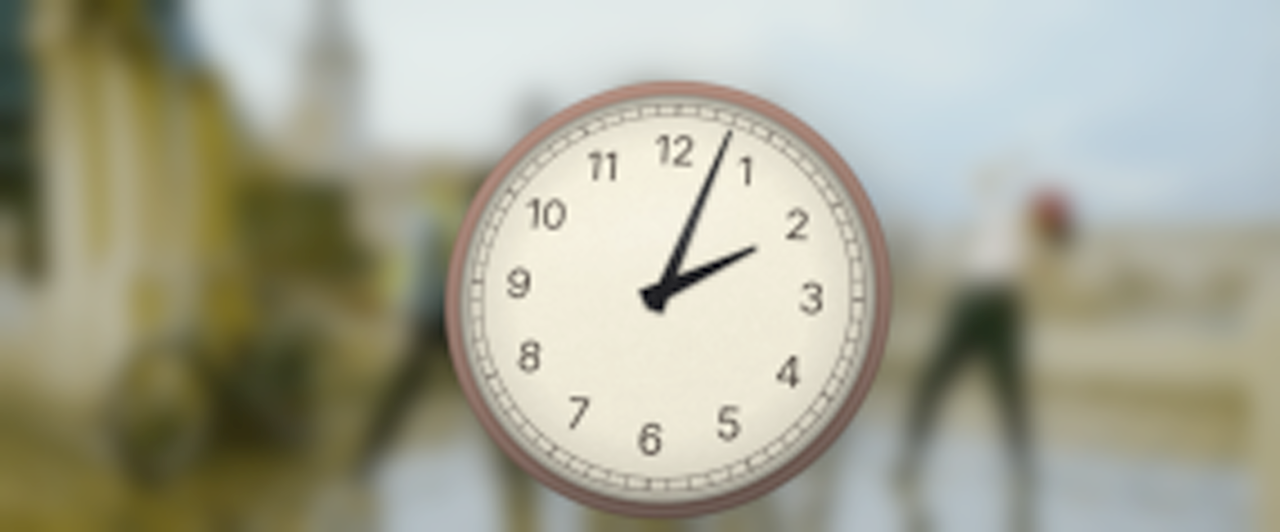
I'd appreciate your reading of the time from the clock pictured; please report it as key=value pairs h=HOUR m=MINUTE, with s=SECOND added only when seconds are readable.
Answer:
h=2 m=3
